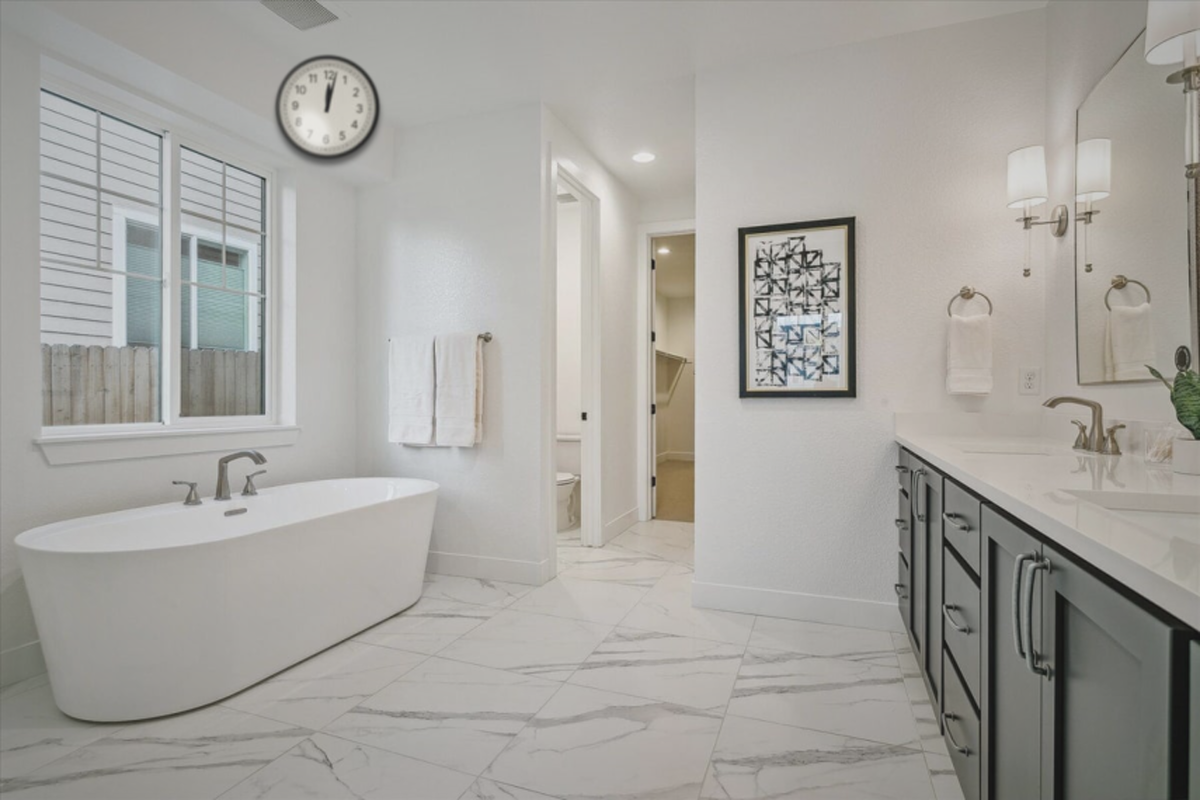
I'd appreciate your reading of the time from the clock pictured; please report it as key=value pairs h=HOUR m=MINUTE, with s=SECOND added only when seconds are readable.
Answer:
h=12 m=2
